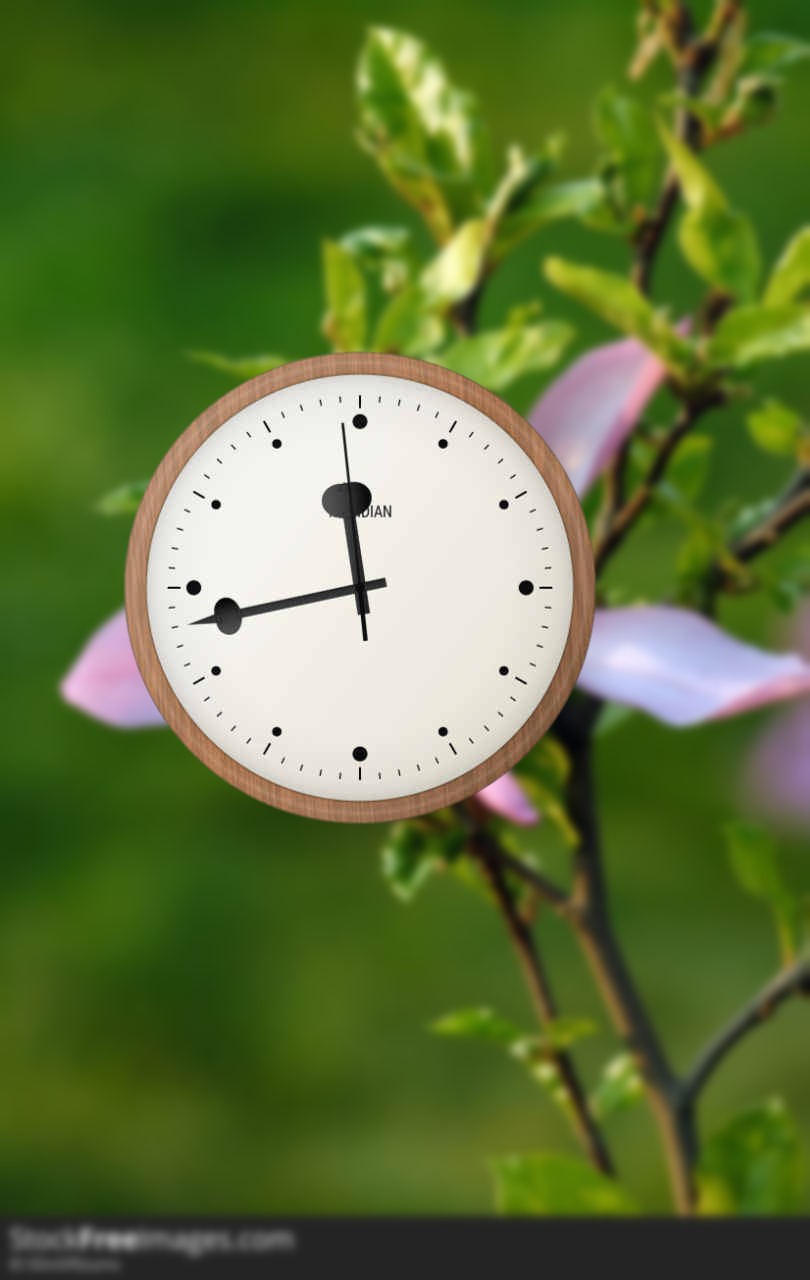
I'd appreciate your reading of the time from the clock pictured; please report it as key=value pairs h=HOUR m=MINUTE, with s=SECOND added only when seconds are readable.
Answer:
h=11 m=42 s=59
